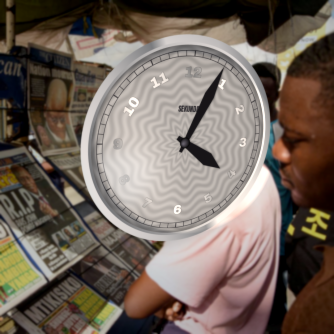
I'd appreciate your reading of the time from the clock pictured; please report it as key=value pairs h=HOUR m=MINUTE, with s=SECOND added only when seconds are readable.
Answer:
h=4 m=4
